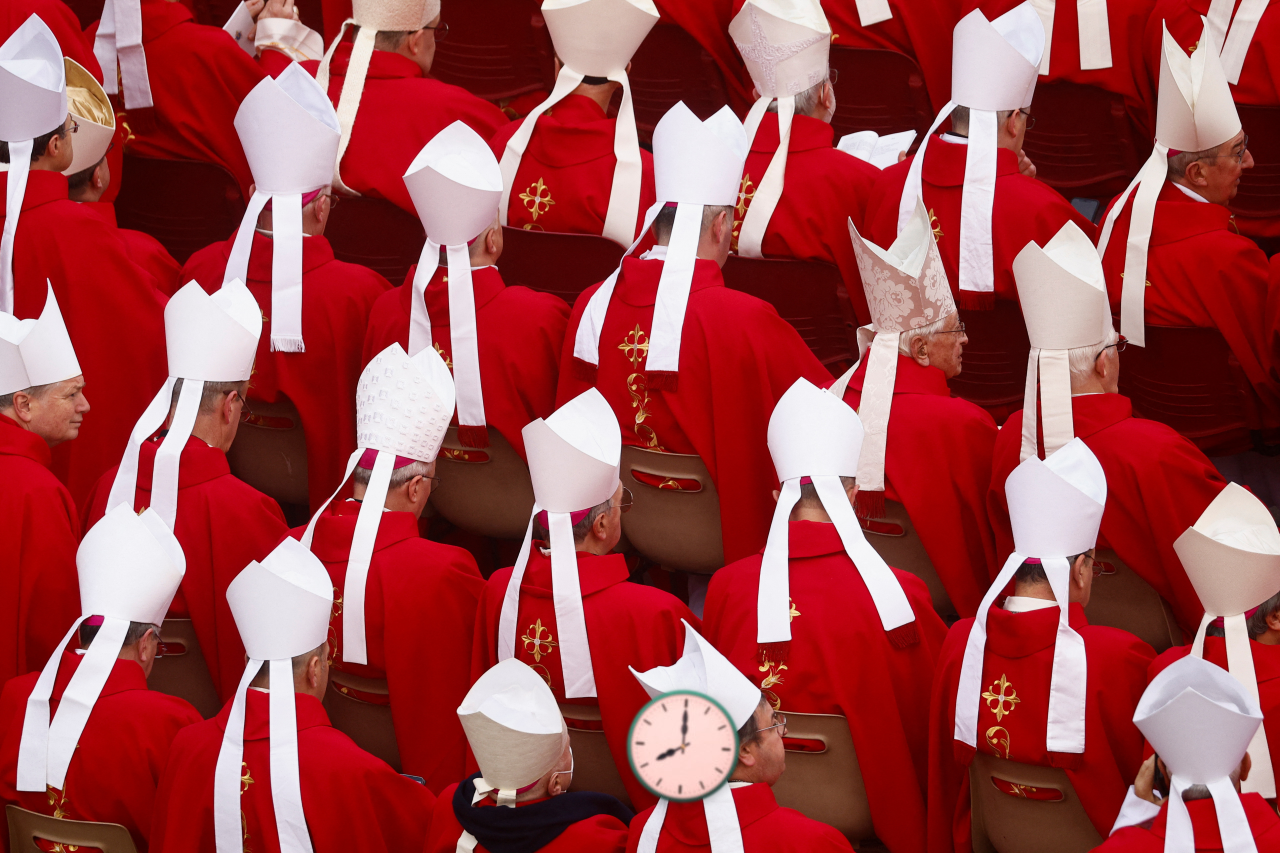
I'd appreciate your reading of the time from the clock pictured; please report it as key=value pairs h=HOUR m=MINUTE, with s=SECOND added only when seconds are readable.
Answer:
h=8 m=0
